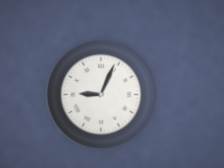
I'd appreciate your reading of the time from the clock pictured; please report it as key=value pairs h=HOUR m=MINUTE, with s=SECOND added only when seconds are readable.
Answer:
h=9 m=4
